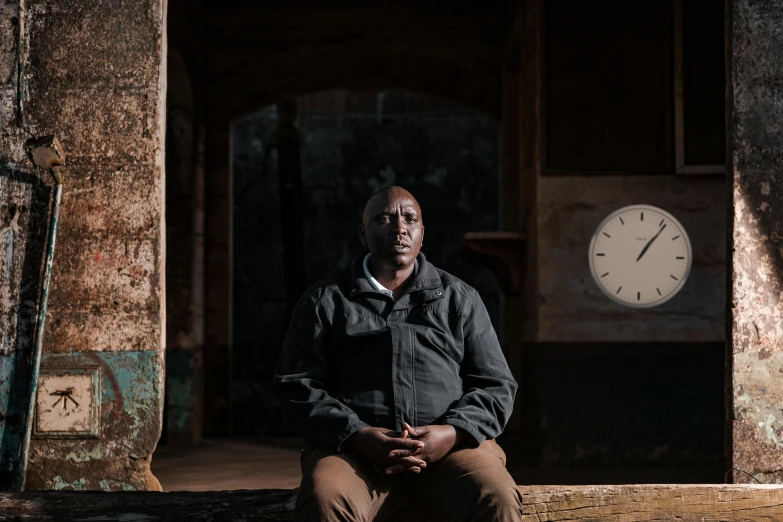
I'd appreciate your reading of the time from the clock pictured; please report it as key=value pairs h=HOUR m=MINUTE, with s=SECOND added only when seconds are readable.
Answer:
h=1 m=6
